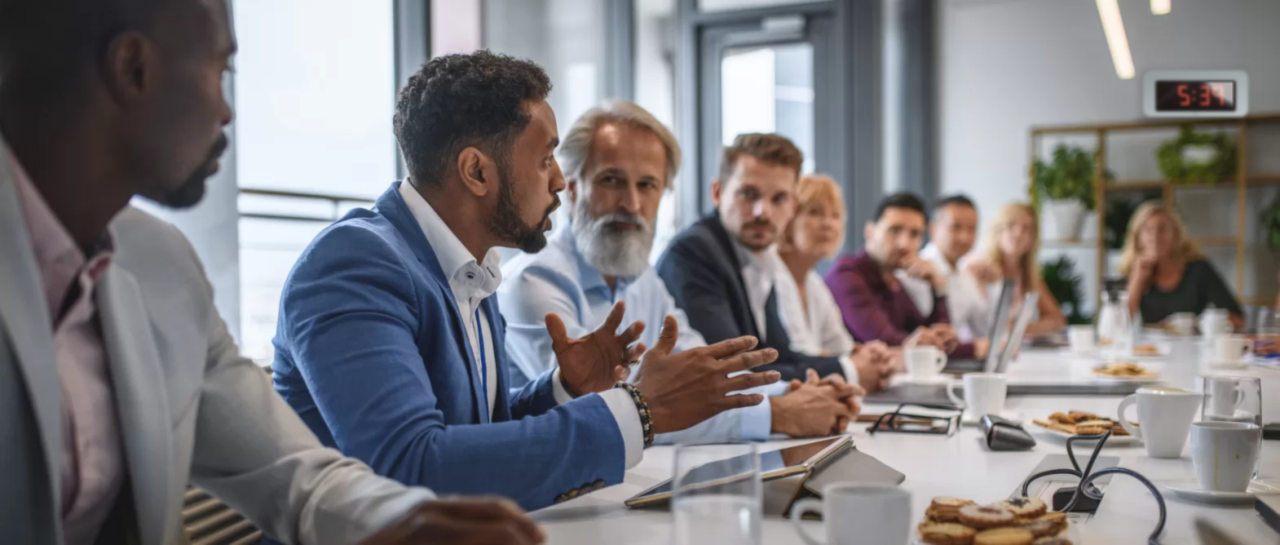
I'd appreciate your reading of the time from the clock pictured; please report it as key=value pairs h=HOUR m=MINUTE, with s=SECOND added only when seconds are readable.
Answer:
h=5 m=39
